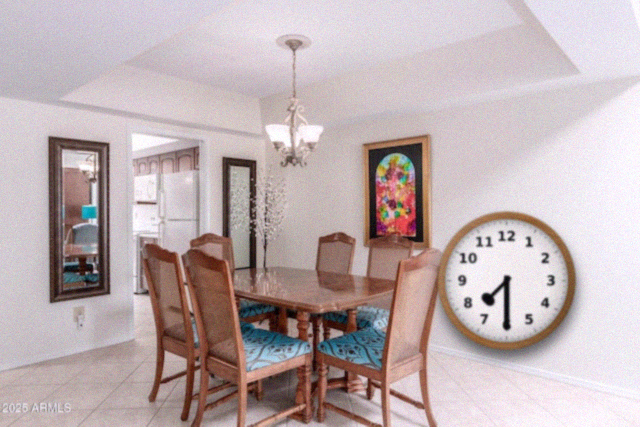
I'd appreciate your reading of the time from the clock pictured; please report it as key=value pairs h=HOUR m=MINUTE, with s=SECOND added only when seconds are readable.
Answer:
h=7 m=30
